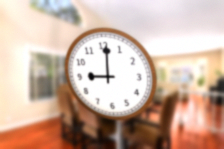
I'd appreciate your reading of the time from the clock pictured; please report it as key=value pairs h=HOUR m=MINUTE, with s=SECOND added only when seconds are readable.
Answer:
h=9 m=1
